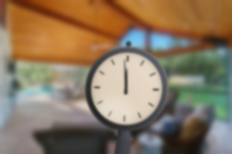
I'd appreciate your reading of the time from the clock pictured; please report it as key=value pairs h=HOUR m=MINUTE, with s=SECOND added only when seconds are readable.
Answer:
h=11 m=59
